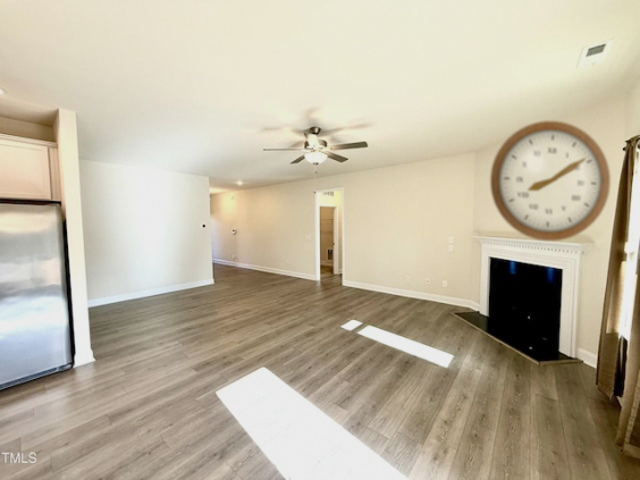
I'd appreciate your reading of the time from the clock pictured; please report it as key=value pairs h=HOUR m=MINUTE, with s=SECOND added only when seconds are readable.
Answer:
h=8 m=9
